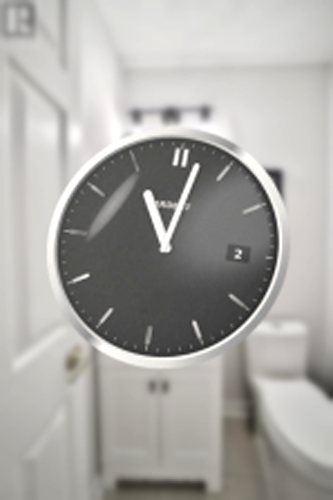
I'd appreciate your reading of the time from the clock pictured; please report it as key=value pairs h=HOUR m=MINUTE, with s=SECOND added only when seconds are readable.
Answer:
h=11 m=2
